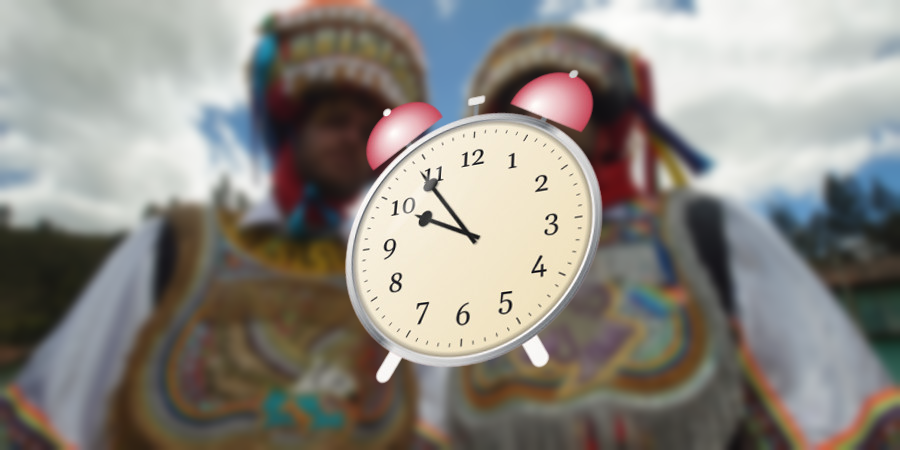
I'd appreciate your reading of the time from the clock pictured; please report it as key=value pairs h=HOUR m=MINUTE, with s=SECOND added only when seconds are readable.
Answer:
h=9 m=54
